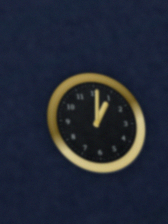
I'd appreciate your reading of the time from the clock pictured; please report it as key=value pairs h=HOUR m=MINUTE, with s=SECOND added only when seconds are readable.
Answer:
h=1 m=1
